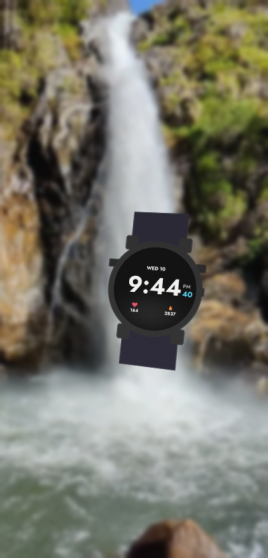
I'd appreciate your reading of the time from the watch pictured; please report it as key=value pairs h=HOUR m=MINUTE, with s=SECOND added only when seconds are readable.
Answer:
h=9 m=44 s=40
